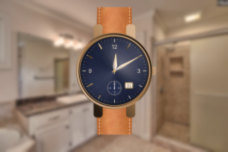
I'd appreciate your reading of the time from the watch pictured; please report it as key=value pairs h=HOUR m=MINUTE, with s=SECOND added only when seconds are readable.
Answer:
h=12 m=10
